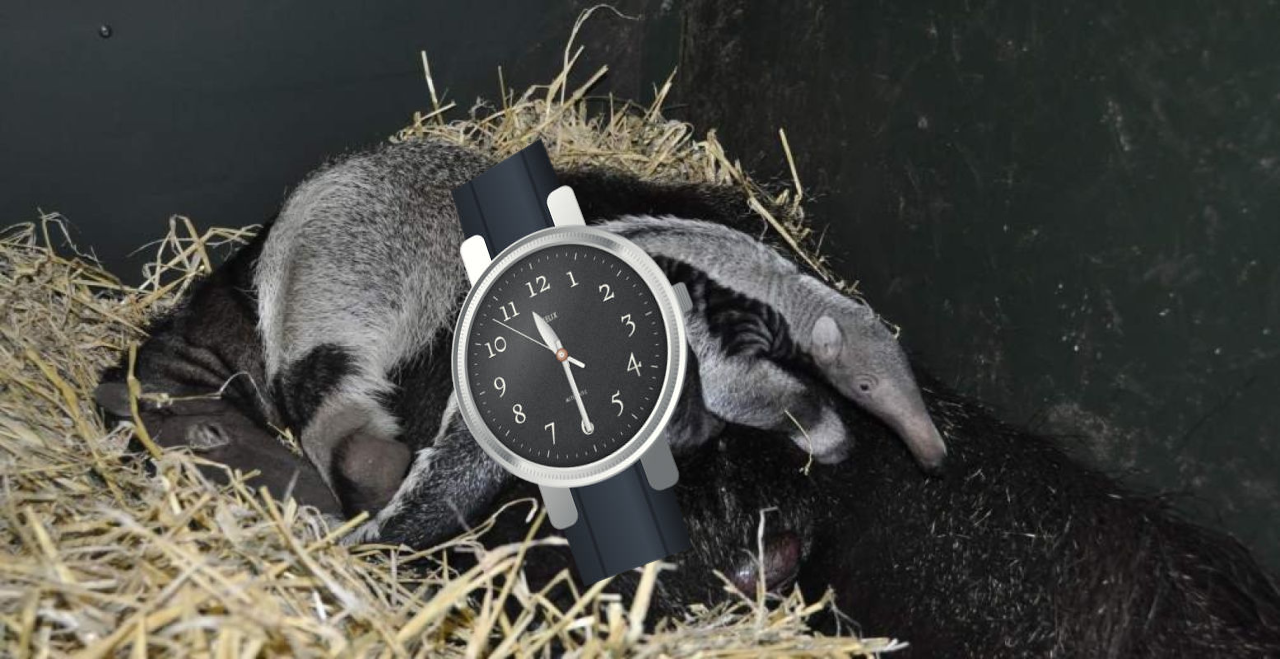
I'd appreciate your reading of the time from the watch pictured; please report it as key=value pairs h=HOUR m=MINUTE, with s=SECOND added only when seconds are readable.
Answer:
h=11 m=29 s=53
